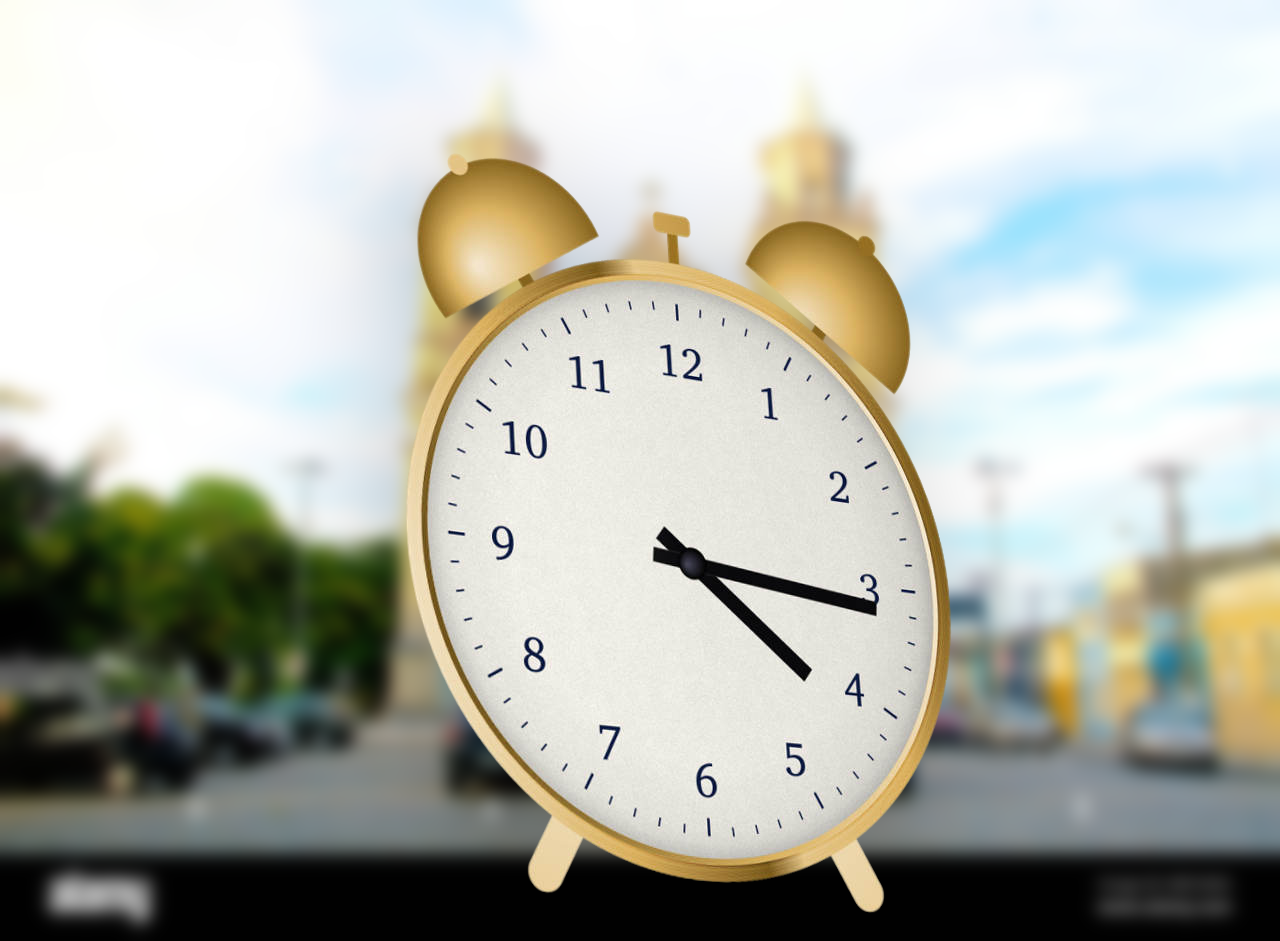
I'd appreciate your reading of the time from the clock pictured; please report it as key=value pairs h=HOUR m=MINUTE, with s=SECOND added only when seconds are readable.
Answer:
h=4 m=16
